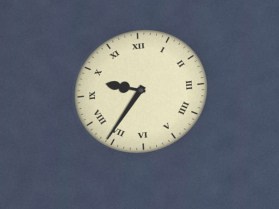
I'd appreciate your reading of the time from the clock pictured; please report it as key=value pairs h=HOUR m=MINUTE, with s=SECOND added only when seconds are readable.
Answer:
h=9 m=36
